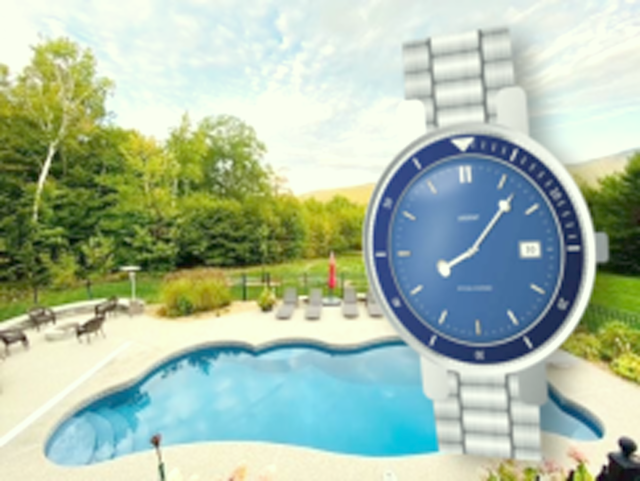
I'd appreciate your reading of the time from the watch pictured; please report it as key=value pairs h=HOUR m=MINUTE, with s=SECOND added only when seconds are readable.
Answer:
h=8 m=7
